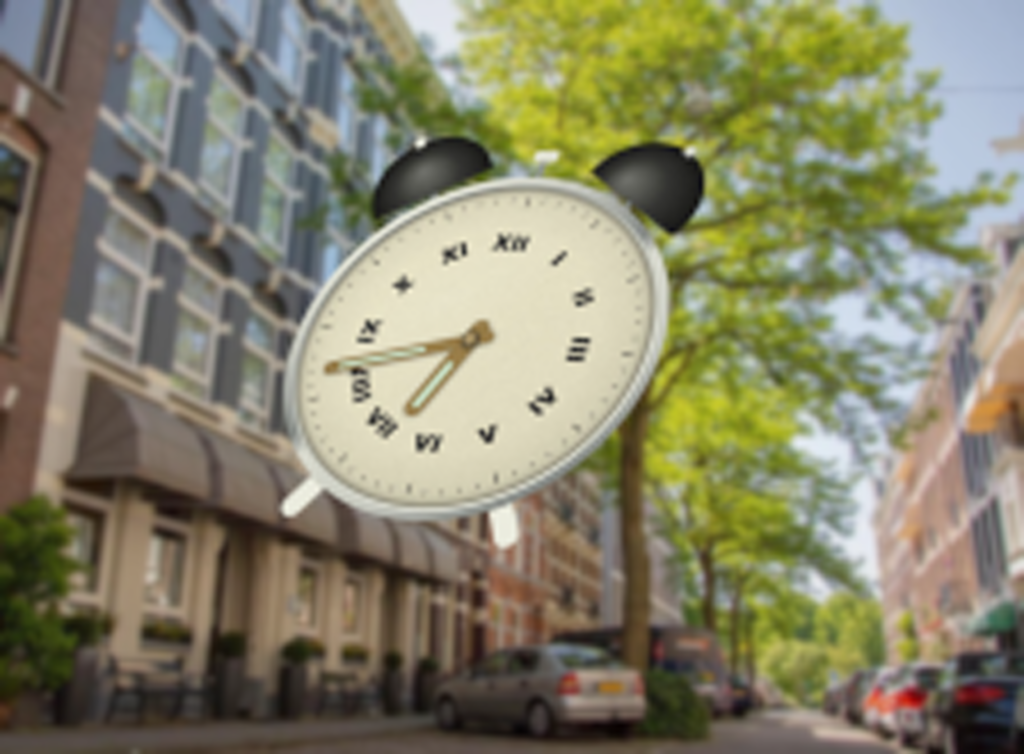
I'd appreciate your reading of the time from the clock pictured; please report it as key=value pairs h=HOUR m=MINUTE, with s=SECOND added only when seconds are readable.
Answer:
h=6 m=42
